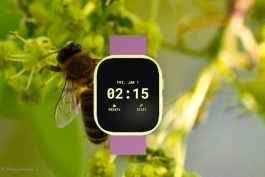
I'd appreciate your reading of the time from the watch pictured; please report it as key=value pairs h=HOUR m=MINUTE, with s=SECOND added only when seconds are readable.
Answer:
h=2 m=15
